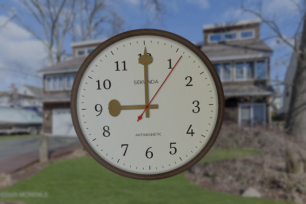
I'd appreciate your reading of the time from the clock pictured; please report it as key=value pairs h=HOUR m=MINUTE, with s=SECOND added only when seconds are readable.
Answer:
h=9 m=0 s=6
